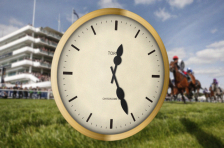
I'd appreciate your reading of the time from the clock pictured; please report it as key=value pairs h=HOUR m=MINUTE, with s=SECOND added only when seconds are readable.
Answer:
h=12 m=26
